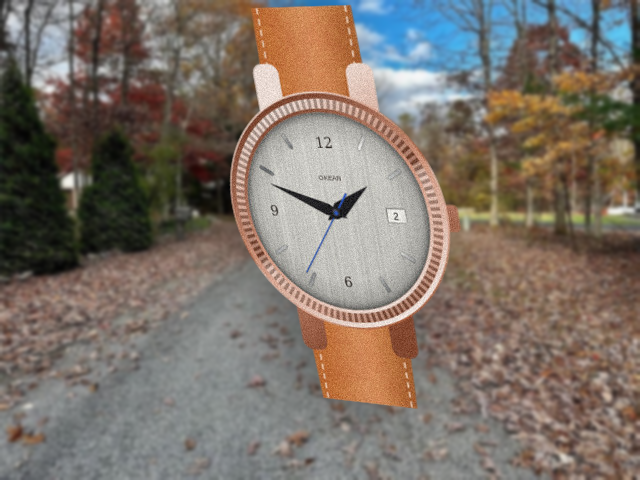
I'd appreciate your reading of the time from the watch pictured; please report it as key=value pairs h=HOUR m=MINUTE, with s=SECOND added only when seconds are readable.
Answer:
h=1 m=48 s=36
